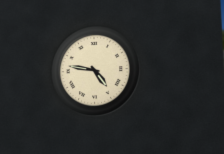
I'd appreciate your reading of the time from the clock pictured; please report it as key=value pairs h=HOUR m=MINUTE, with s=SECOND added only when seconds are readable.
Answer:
h=4 m=47
